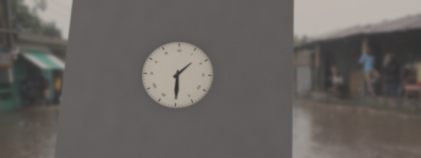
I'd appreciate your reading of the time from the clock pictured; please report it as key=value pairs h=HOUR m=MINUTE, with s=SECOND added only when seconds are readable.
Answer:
h=1 m=30
